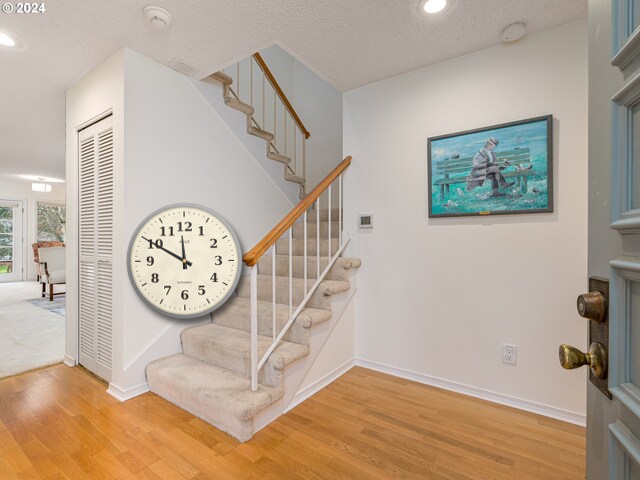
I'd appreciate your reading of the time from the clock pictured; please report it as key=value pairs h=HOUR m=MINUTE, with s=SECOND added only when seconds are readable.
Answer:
h=11 m=50
